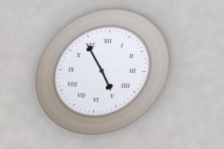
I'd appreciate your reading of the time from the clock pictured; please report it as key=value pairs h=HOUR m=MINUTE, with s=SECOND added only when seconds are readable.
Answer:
h=4 m=54
